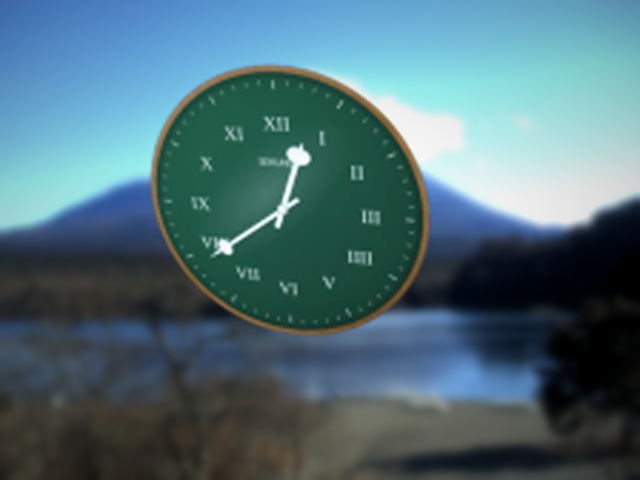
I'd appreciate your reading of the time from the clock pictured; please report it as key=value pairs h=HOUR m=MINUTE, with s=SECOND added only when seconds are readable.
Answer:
h=12 m=39
